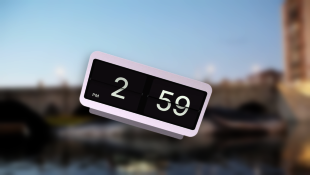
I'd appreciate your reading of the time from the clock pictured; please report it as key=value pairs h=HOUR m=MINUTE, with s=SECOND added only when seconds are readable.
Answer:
h=2 m=59
